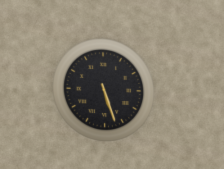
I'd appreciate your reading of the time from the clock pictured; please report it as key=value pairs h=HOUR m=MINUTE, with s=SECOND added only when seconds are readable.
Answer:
h=5 m=27
